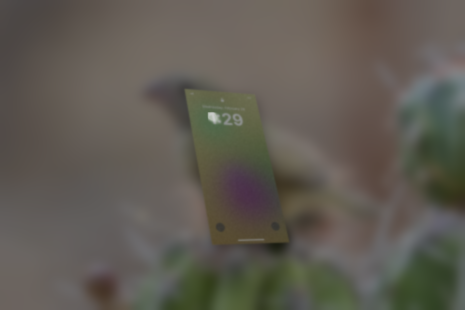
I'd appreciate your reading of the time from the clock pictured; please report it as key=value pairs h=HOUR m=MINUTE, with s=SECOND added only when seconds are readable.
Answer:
h=1 m=29
